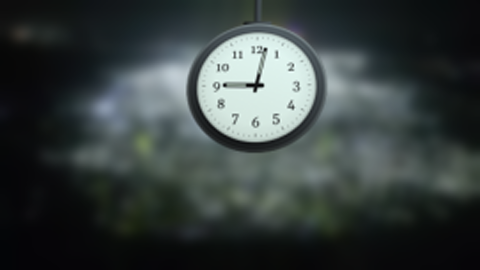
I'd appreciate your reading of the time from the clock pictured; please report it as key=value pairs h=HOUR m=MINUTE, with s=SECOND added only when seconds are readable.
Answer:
h=9 m=2
